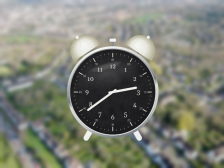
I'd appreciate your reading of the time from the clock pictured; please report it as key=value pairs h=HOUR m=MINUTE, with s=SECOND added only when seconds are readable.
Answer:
h=2 m=39
